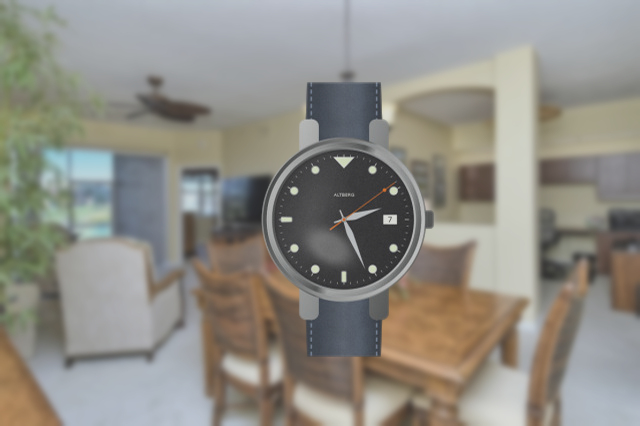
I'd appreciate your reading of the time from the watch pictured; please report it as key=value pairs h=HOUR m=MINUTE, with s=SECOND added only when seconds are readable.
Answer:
h=2 m=26 s=9
